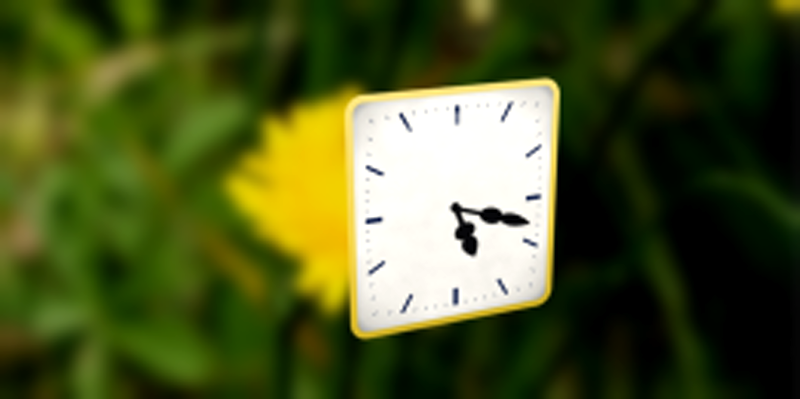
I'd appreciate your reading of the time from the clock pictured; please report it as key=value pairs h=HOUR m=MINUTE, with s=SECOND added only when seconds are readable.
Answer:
h=5 m=18
